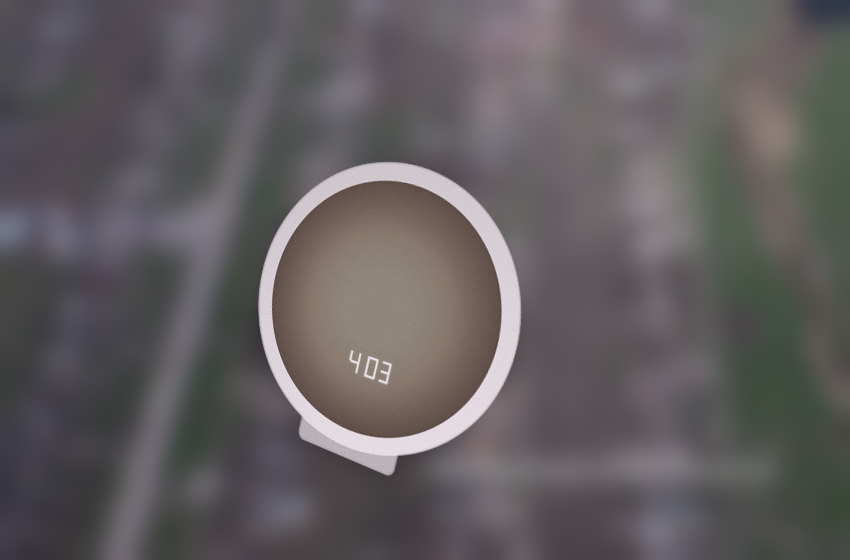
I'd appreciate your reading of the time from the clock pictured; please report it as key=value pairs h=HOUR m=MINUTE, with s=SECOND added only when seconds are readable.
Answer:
h=4 m=3
